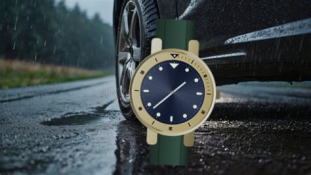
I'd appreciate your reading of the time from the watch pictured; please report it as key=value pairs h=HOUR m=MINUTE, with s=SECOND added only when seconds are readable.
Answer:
h=1 m=38
